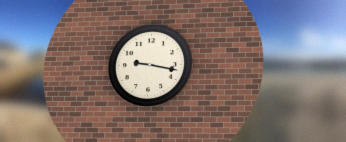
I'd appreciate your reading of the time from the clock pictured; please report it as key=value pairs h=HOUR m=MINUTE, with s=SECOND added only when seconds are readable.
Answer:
h=9 m=17
